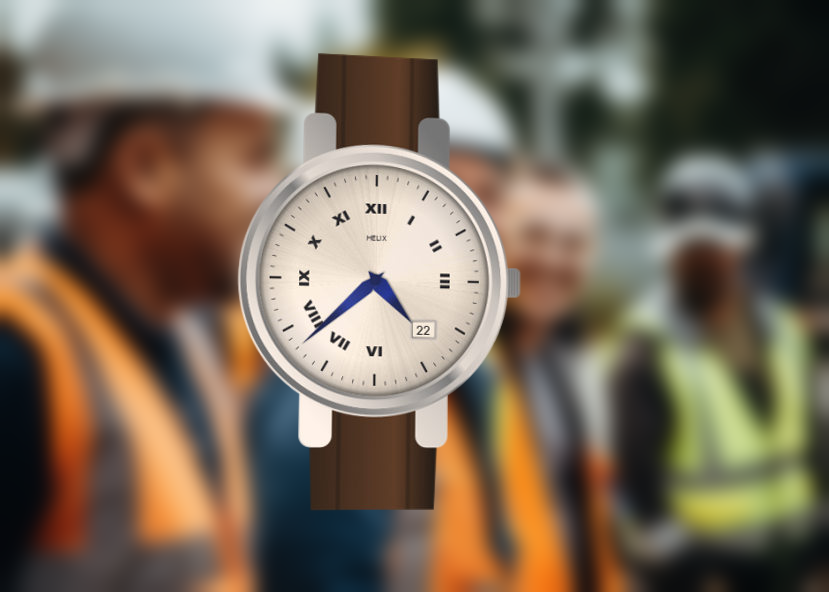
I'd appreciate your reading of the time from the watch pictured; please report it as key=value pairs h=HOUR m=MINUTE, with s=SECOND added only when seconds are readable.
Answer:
h=4 m=38
